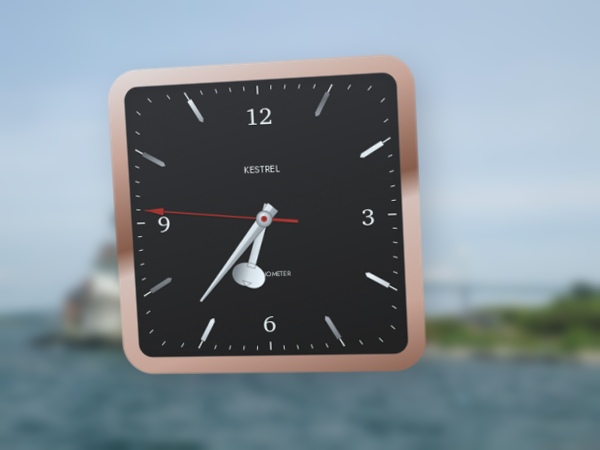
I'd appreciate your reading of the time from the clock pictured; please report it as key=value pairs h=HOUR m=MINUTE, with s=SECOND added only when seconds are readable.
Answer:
h=6 m=36 s=46
